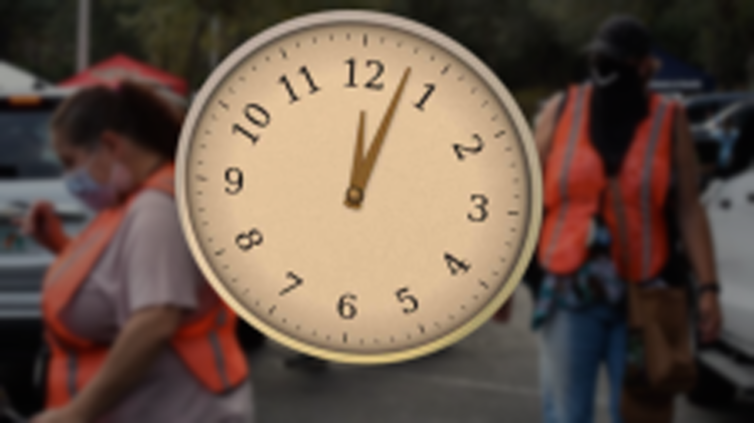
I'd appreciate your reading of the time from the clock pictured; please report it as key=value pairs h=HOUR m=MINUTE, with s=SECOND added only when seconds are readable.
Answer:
h=12 m=3
